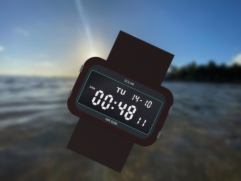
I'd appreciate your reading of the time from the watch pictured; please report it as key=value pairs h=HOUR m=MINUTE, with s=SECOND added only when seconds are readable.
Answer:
h=0 m=48 s=11
